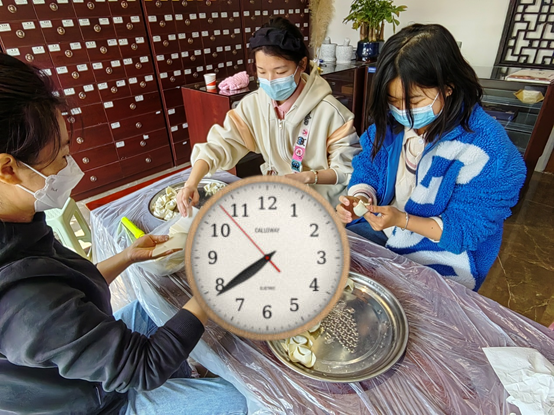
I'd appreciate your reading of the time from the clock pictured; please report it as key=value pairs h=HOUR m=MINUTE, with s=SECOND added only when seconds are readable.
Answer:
h=7 m=38 s=53
